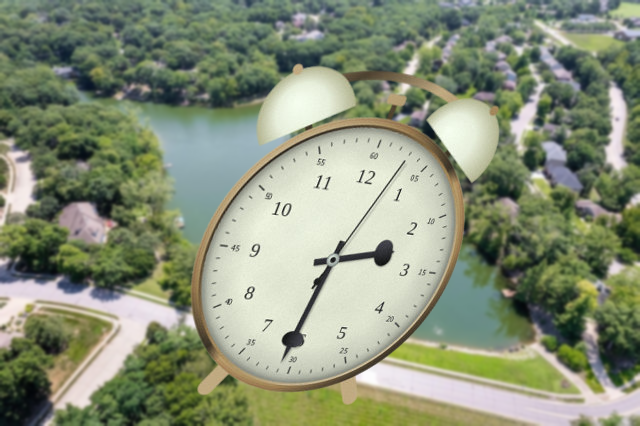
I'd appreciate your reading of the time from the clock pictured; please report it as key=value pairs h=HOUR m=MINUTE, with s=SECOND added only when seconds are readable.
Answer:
h=2 m=31 s=3
